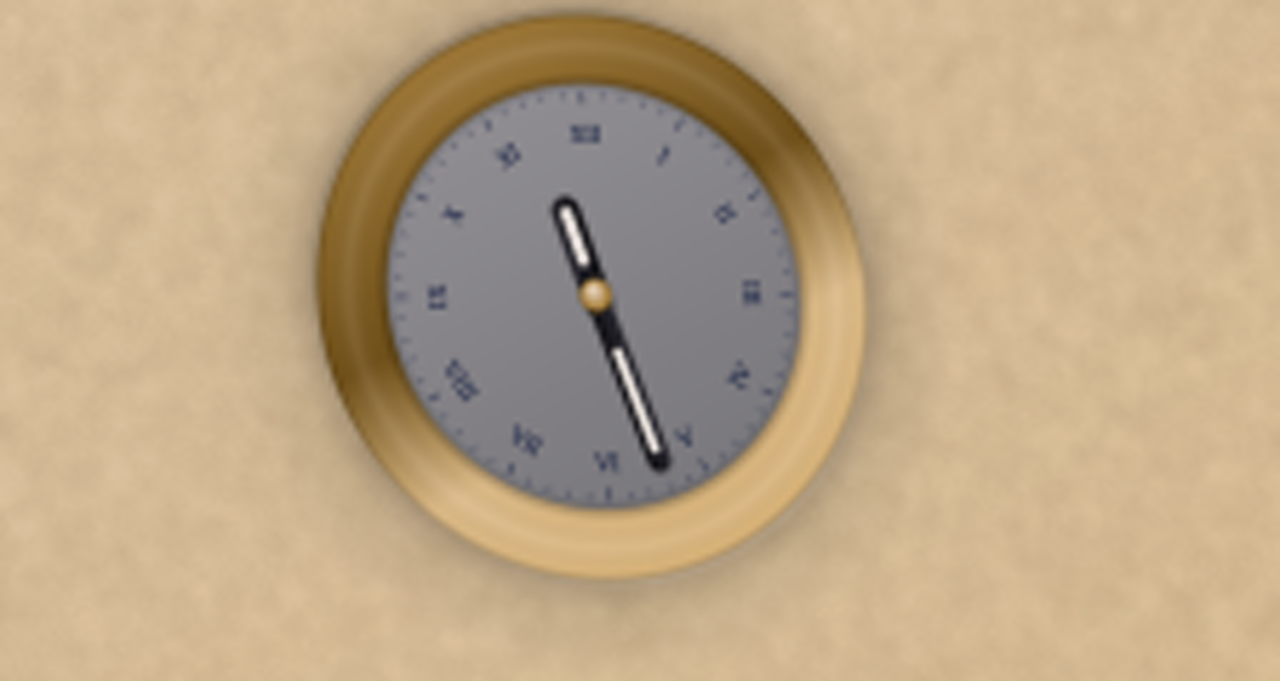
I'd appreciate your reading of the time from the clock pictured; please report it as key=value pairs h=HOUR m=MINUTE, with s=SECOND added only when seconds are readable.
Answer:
h=11 m=27
